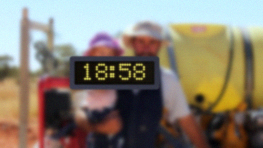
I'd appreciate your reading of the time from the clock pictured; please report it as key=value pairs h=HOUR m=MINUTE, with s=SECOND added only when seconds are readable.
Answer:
h=18 m=58
